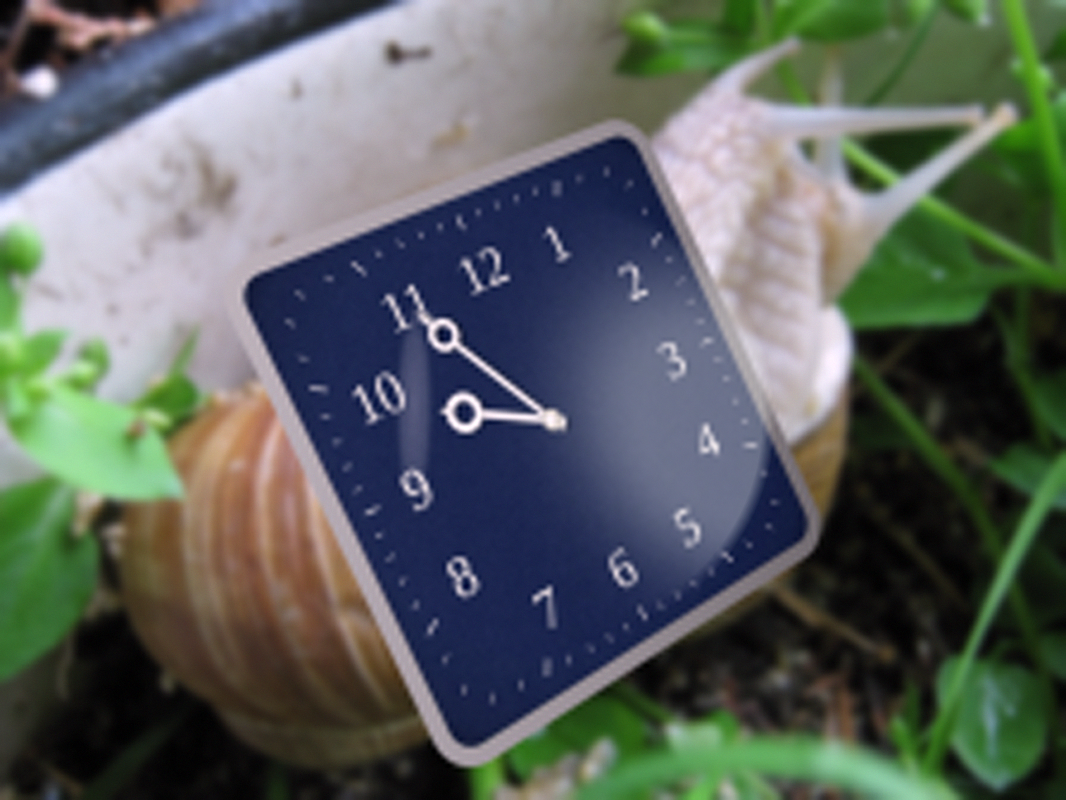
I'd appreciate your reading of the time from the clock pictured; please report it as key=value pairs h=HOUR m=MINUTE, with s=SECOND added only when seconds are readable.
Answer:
h=9 m=55
